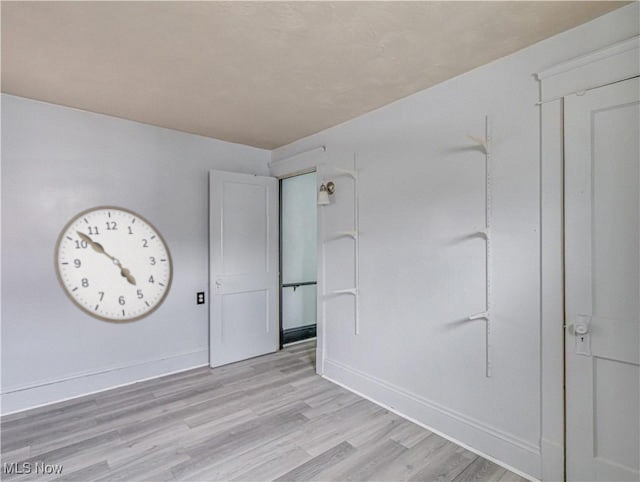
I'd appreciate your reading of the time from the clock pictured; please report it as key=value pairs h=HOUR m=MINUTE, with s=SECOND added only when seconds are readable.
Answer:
h=4 m=52
